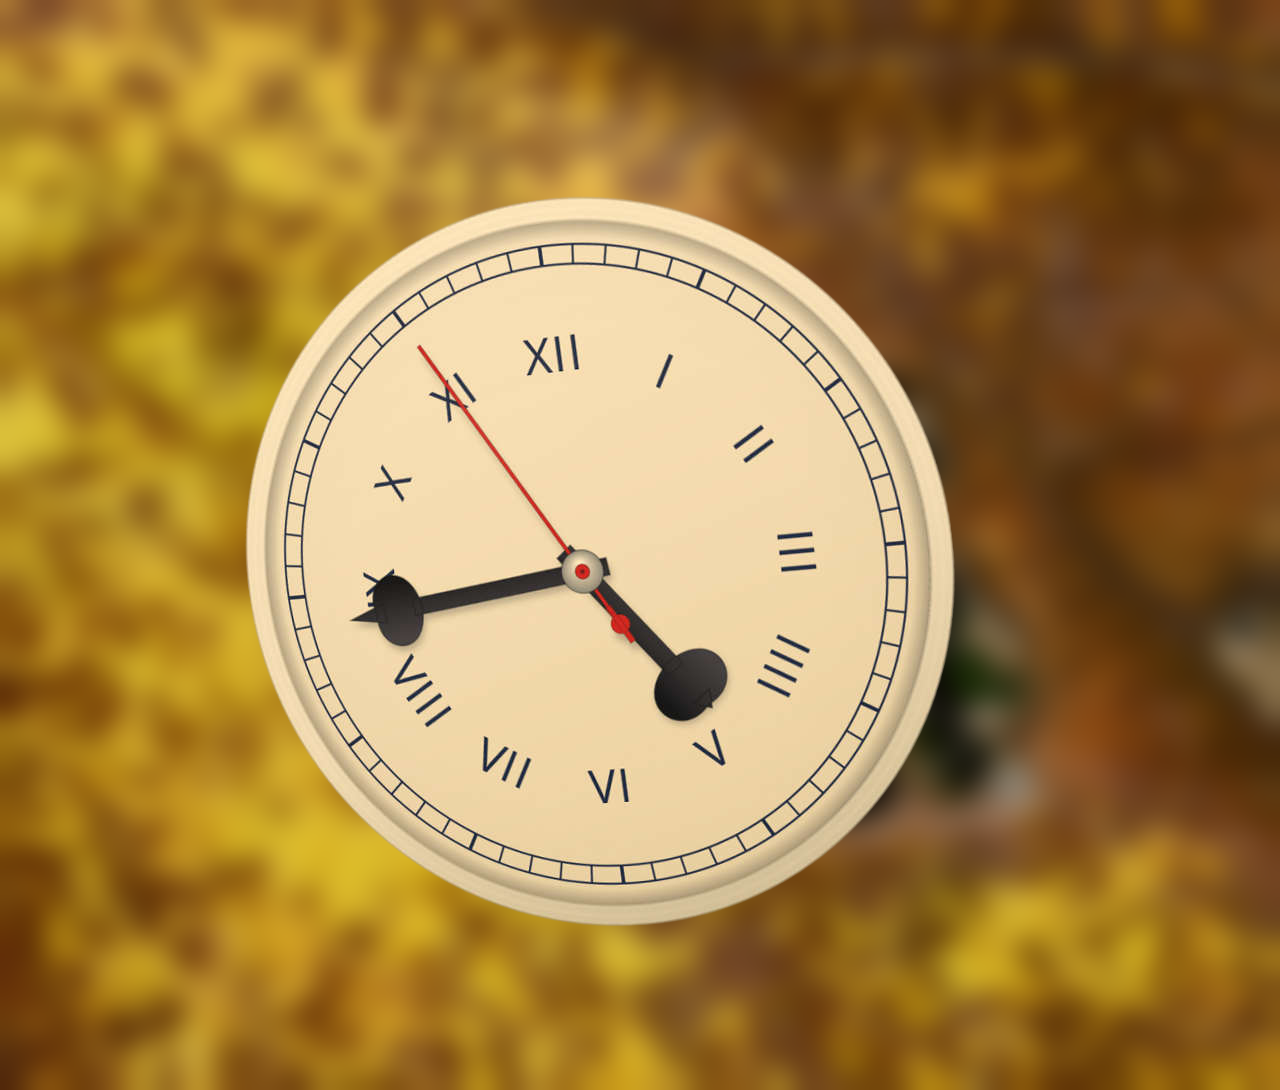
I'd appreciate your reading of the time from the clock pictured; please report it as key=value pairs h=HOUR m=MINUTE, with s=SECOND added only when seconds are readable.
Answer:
h=4 m=43 s=55
